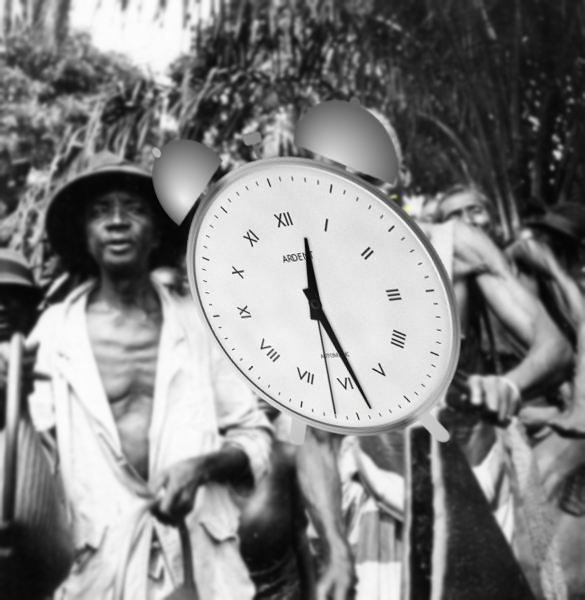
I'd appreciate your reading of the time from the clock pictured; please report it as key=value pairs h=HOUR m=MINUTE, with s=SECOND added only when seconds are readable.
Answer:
h=12 m=28 s=32
